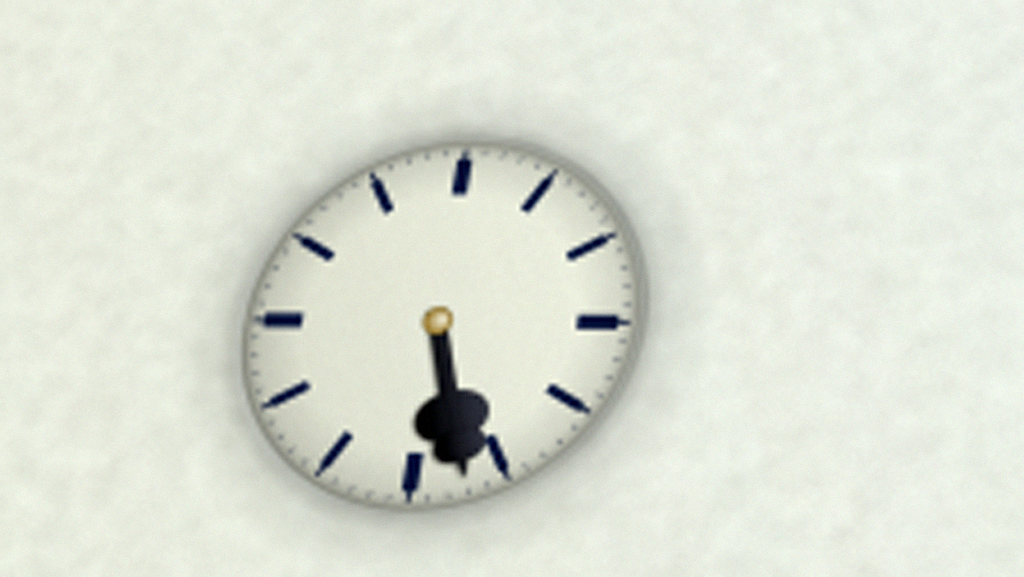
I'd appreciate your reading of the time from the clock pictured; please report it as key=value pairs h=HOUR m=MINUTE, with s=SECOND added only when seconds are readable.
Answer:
h=5 m=27
